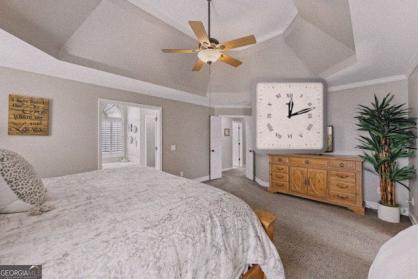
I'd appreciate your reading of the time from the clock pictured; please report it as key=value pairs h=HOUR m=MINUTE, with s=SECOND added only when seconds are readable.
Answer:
h=12 m=12
